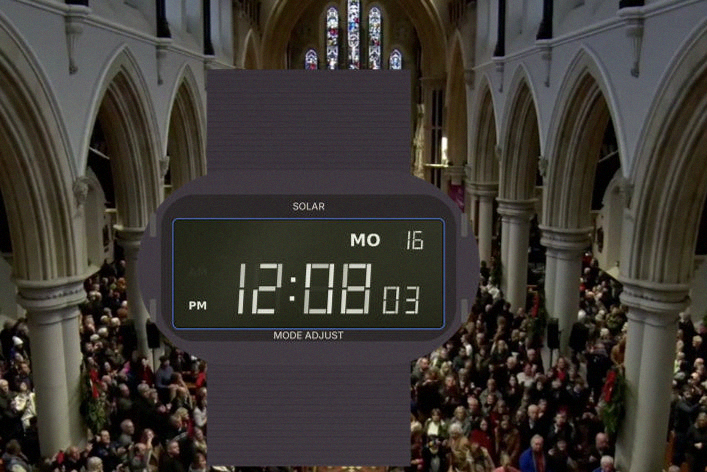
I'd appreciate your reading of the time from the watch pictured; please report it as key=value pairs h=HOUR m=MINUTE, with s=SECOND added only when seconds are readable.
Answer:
h=12 m=8 s=3
